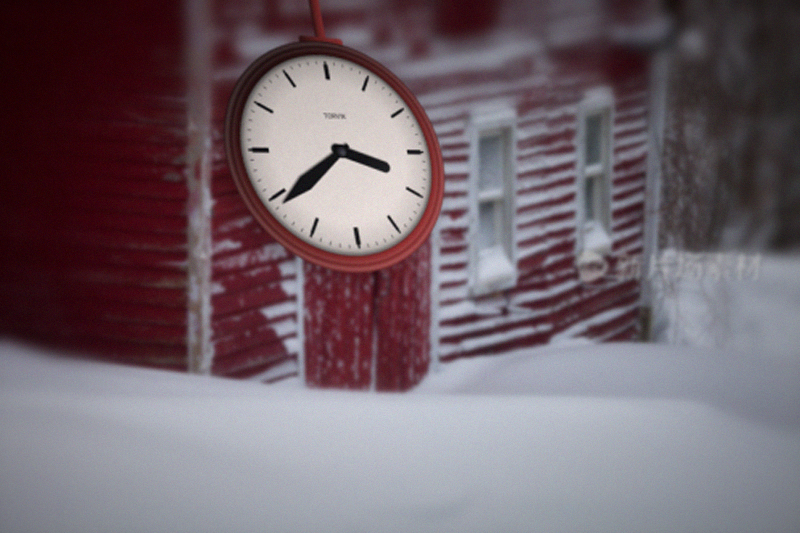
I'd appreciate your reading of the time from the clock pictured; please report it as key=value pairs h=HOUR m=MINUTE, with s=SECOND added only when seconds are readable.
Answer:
h=3 m=39
